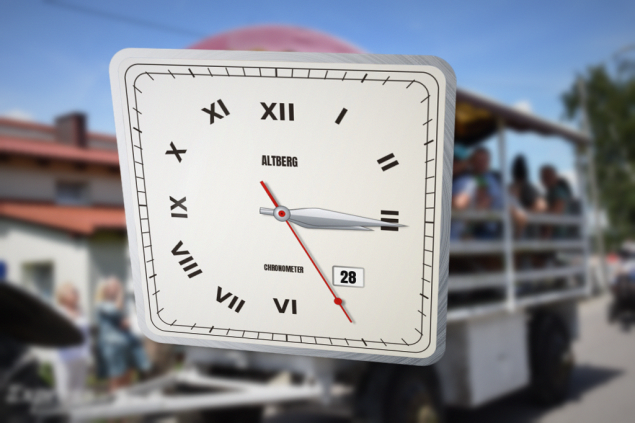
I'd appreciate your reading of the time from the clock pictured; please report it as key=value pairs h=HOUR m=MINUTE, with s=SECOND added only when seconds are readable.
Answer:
h=3 m=15 s=25
